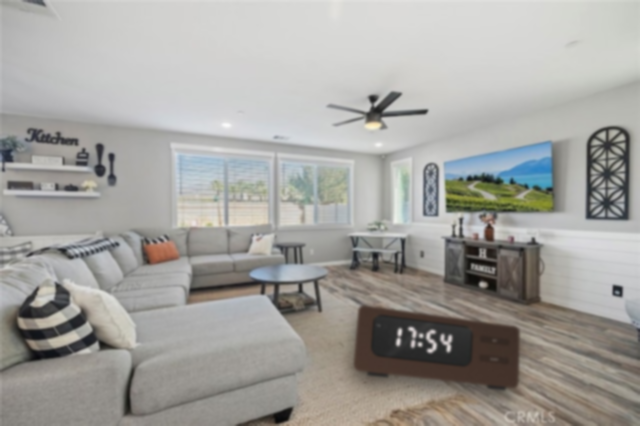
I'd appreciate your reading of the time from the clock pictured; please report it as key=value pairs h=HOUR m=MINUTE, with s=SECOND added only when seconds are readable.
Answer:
h=17 m=54
